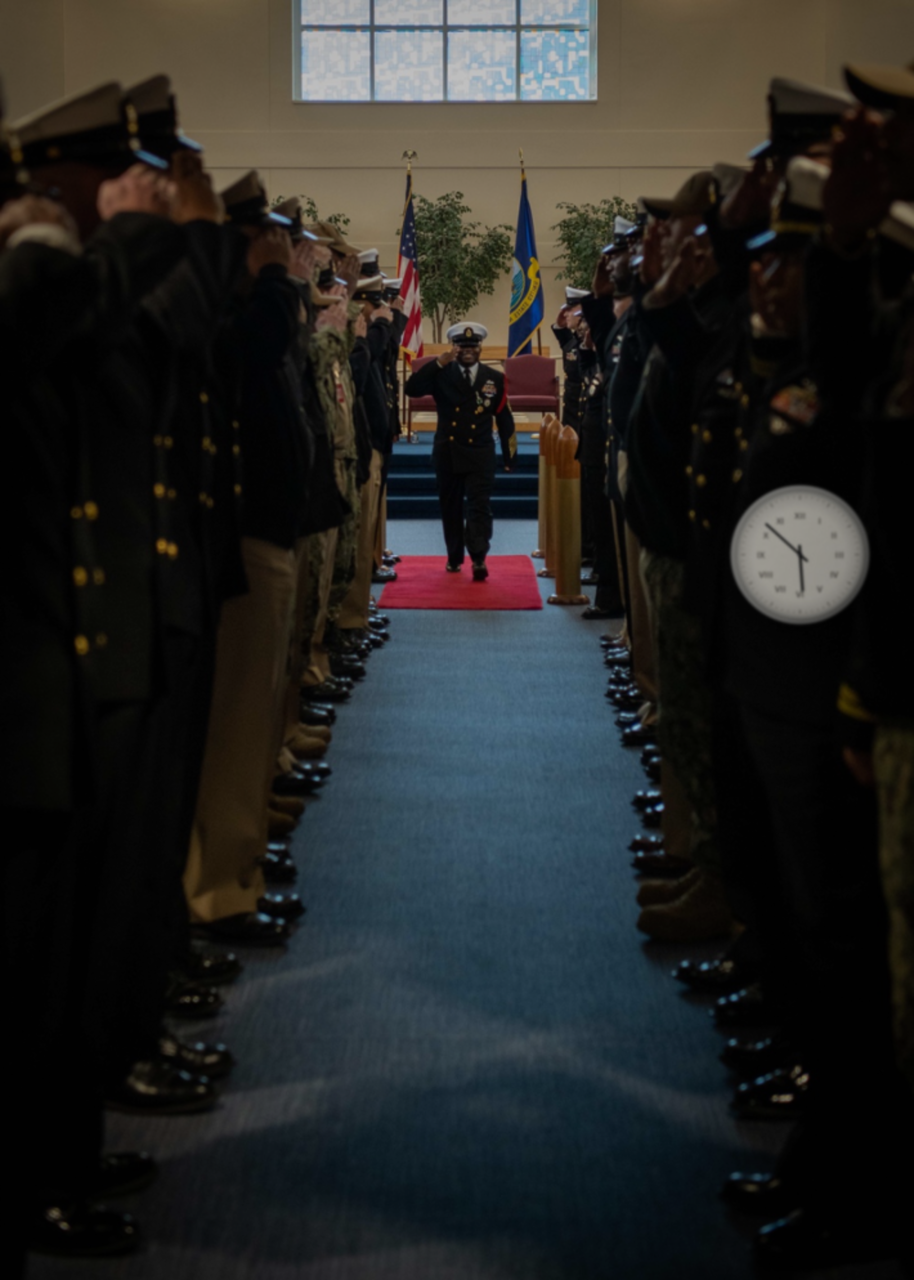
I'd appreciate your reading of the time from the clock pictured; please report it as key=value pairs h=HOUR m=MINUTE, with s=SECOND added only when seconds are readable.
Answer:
h=5 m=52
